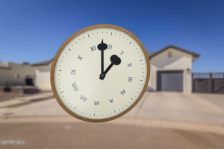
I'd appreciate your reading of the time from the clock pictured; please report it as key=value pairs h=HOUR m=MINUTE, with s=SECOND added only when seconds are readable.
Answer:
h=12 m=58
